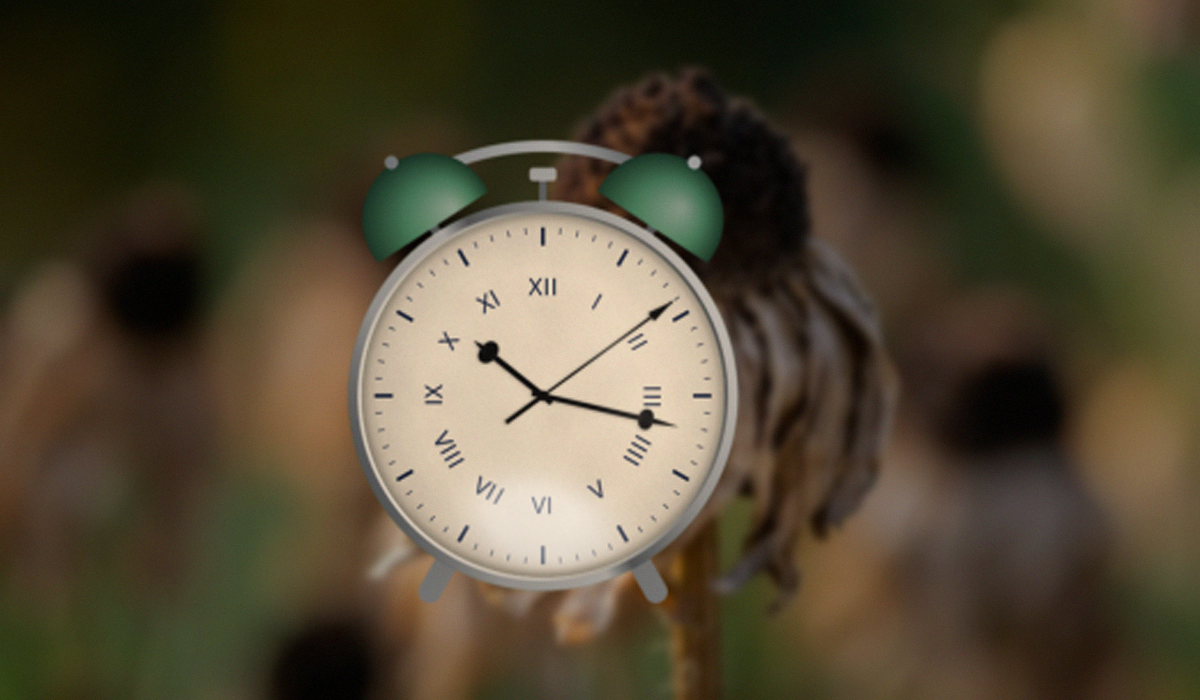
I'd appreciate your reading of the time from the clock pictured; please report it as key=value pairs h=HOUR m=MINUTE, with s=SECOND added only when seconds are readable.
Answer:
h=10 m=17 s=9
